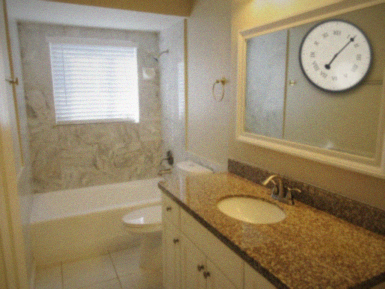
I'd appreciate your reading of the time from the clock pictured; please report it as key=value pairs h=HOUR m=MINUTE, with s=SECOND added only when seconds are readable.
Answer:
h=7 m=7
